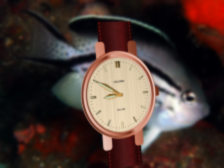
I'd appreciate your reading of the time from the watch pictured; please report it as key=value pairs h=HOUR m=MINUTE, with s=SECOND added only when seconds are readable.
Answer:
h=8 m=50
